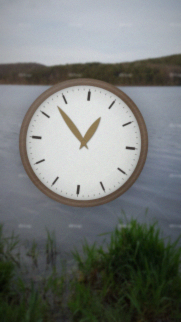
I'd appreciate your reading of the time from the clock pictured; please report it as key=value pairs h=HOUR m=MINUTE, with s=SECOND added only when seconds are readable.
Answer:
h=12 m=53
